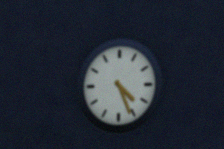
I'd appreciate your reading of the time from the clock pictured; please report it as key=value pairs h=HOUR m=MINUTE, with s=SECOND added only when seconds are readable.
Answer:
h=4 m=26
